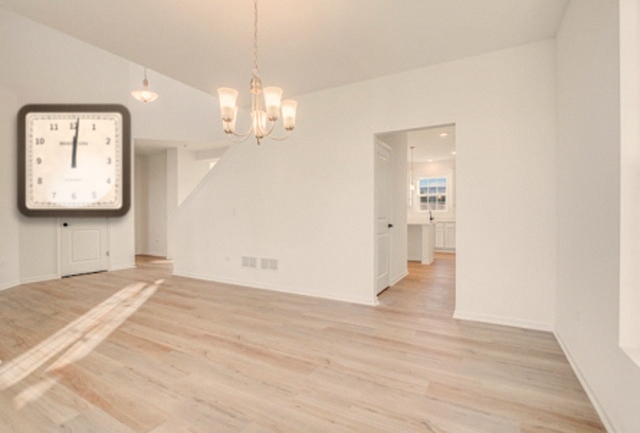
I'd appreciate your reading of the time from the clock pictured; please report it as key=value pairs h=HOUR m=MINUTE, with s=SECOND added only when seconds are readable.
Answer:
h=12 m=1
